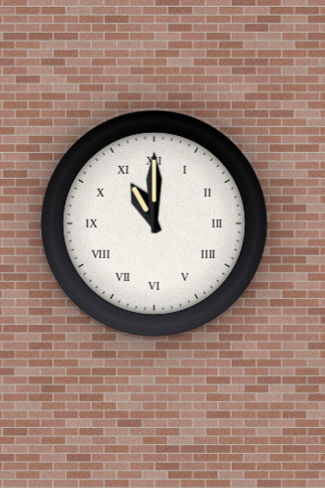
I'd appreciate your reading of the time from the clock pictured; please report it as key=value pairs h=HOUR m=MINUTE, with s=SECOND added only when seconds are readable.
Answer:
h=11 m=0
